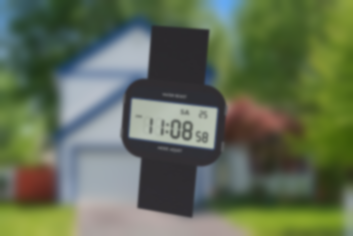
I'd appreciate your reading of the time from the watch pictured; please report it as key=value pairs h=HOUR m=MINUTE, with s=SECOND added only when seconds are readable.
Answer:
h=11 m=8
